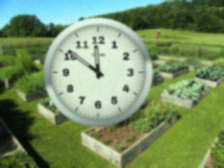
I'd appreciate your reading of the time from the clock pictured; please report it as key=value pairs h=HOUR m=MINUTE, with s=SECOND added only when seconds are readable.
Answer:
h=11 m=51
